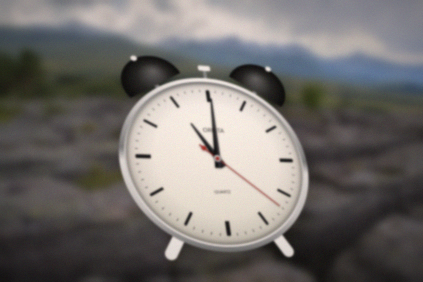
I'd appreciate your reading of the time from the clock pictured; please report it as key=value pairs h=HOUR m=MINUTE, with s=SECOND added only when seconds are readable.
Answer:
h=11 m=0 s=22
